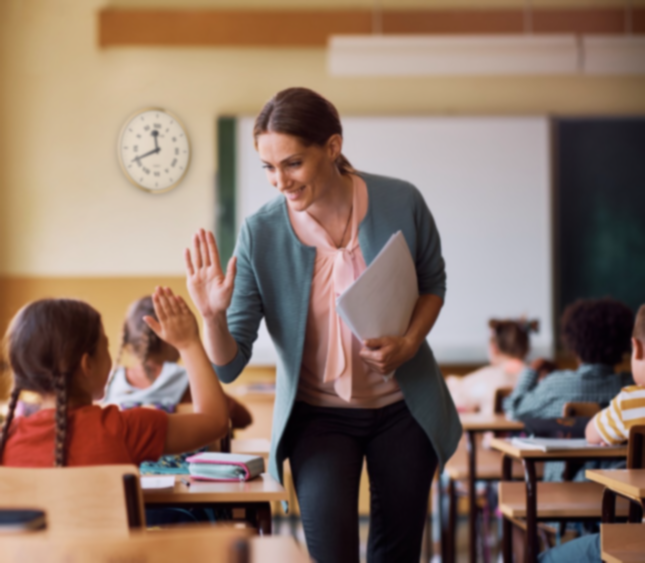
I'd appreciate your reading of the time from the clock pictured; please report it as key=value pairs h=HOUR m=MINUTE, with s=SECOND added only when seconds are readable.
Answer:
h=11 m=41
